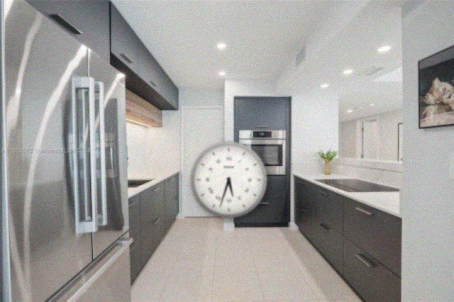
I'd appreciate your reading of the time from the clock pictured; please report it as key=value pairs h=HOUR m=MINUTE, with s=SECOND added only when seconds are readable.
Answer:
h=5 m=33
